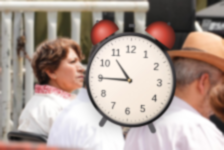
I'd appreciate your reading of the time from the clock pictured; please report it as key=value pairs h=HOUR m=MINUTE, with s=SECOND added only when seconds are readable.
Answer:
h=10 m=45
